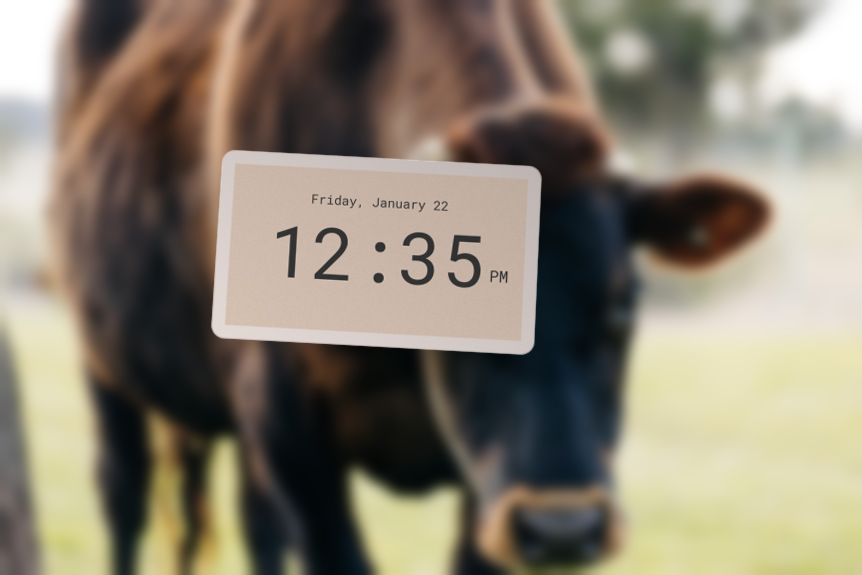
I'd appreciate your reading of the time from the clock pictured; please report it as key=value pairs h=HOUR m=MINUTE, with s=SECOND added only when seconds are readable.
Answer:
h=12 m=35
